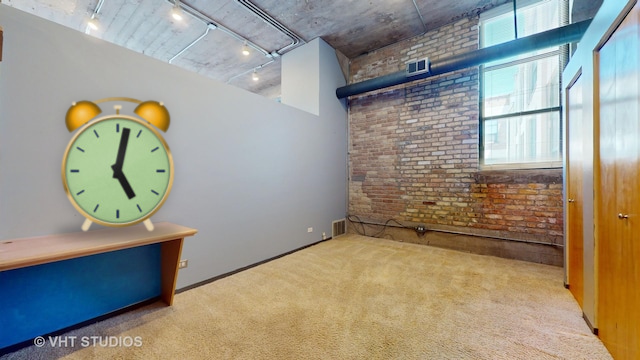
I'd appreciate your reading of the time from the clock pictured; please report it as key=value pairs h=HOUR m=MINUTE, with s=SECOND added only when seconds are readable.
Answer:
h=5 m=2
